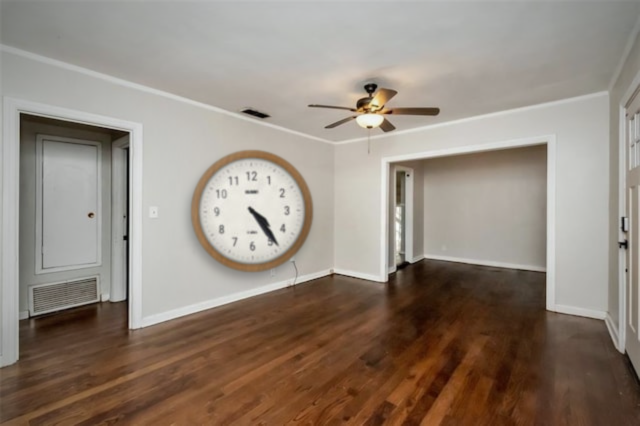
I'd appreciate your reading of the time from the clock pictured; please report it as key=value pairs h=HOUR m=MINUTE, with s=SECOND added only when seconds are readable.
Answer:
h=4 m=24
